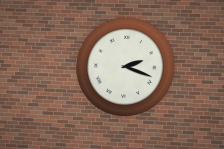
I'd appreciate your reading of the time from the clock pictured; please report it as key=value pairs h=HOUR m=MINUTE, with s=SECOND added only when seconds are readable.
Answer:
h=2 m=18
